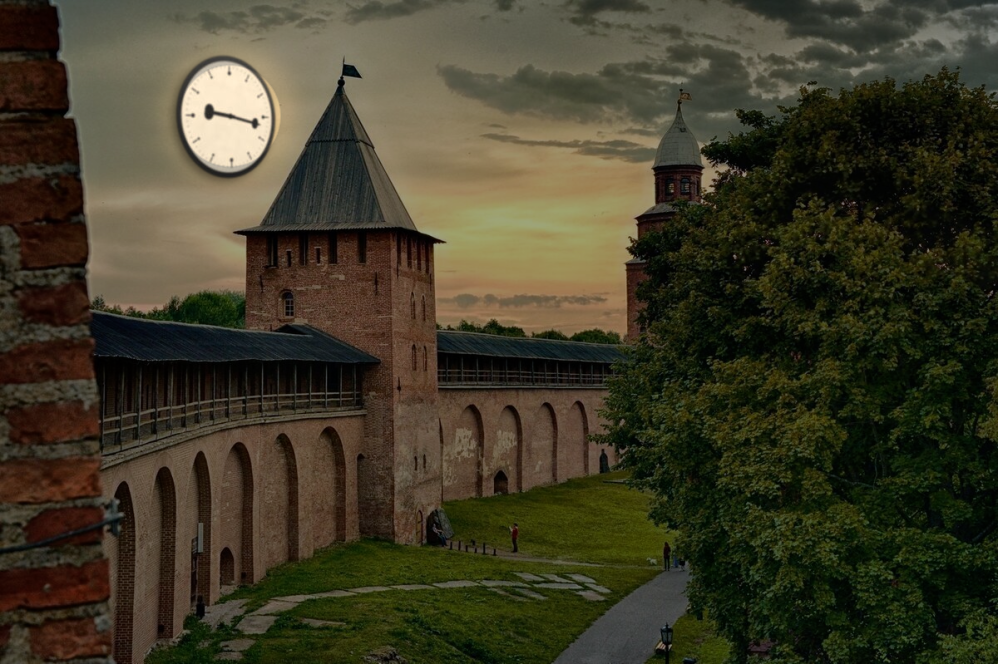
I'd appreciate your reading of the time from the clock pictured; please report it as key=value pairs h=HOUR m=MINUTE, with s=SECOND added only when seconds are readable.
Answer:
h=9 m=17
